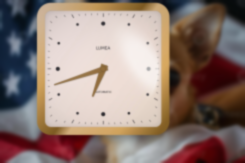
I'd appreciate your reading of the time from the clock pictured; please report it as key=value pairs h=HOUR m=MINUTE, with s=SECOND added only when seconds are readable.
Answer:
h=6 m=42
